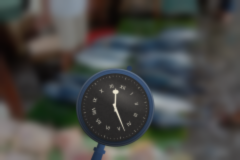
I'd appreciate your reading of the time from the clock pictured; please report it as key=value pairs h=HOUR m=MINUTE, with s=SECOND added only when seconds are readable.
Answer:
h=11 m=23
